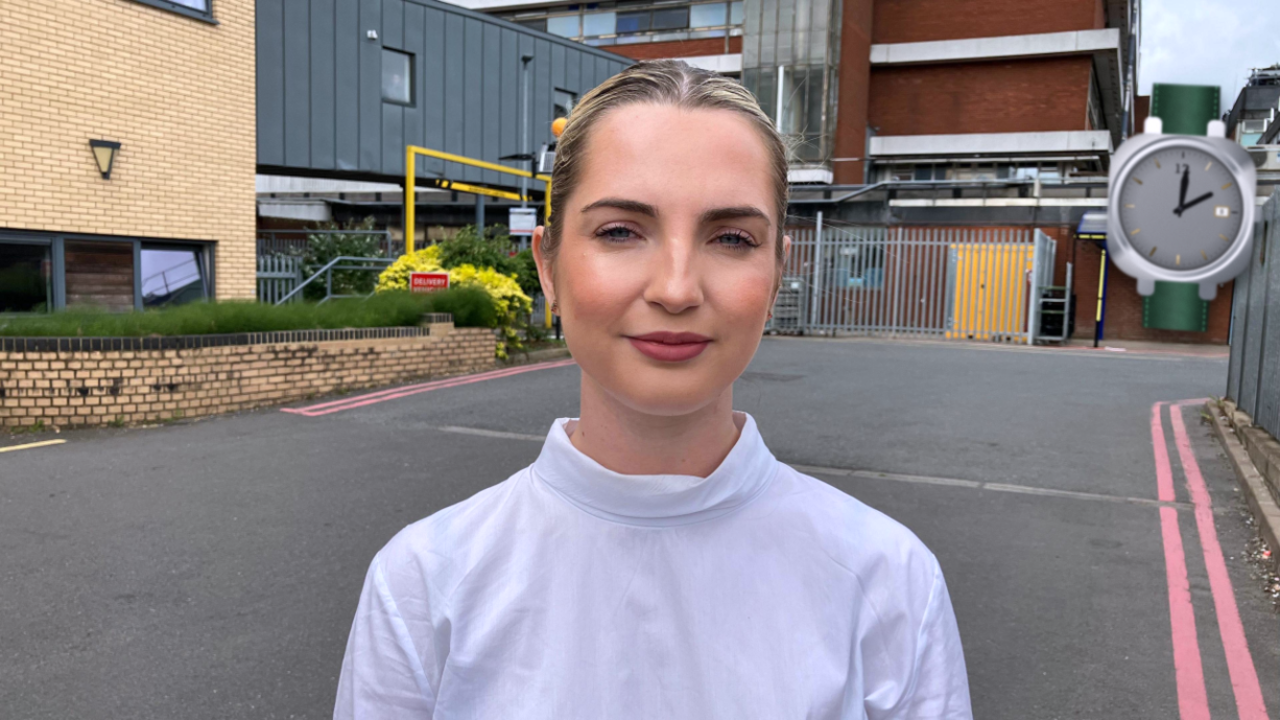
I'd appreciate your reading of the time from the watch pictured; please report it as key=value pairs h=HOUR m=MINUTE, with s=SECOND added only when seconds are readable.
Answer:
h=2 m=1
